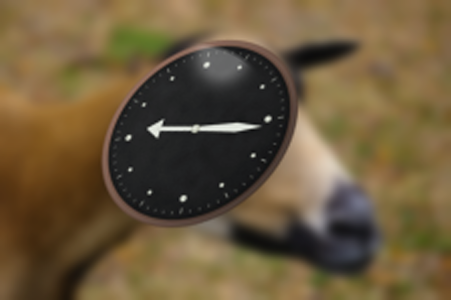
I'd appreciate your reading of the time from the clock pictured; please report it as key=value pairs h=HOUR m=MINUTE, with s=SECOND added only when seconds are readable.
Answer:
h=9 m=16
